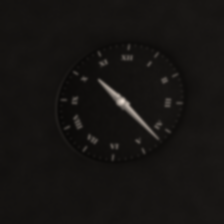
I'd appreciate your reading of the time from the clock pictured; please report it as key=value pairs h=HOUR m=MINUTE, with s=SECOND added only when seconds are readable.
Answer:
h=10 m=22
